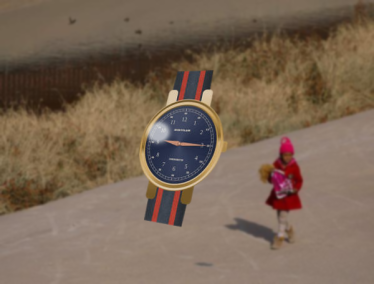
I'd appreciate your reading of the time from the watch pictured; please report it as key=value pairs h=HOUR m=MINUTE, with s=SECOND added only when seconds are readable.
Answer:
h=9 m=15
